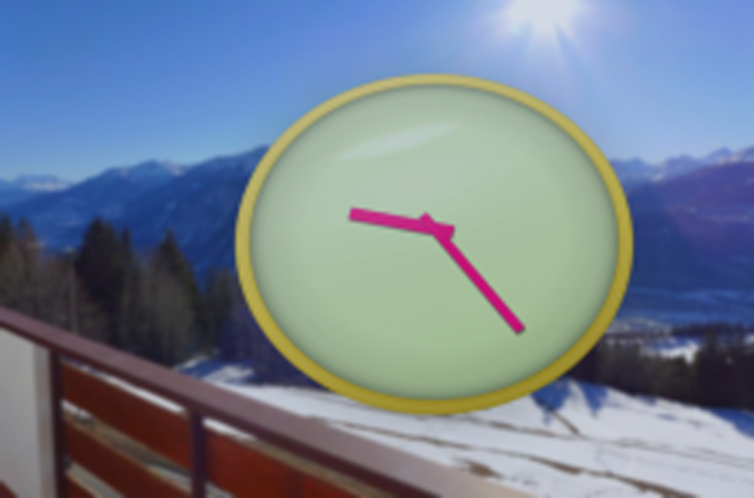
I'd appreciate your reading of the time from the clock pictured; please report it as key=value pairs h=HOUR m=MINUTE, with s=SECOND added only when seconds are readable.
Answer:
h=9 m=24
